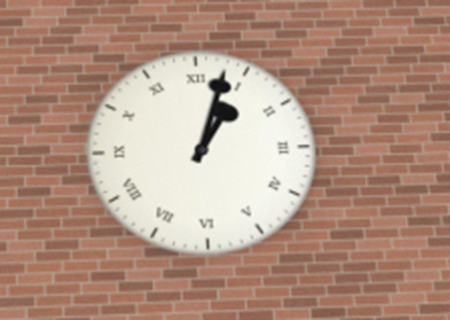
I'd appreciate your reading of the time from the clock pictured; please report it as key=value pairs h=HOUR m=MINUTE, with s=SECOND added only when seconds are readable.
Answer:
h=1 m=3
